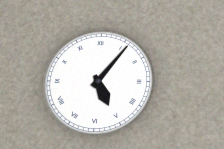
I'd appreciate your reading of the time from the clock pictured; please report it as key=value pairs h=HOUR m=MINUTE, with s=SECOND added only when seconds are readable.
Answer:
h=5 m=6
